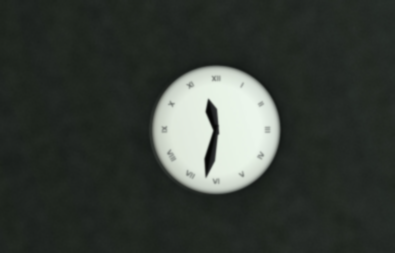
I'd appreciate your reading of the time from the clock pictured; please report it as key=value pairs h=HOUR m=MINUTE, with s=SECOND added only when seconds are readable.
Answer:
h=11 m=32
